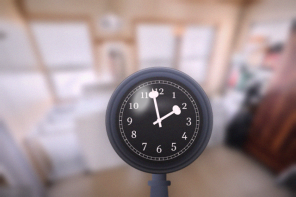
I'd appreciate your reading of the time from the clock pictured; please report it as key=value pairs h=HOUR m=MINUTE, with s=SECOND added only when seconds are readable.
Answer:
h=1 m=58
